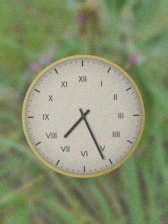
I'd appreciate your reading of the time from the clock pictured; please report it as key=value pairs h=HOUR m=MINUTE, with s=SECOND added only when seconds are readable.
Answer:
h=7 m=26
